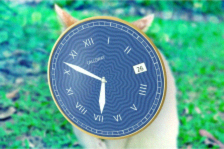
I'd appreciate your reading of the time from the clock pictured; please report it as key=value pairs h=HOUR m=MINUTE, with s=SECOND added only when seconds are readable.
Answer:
h=6 m=52
